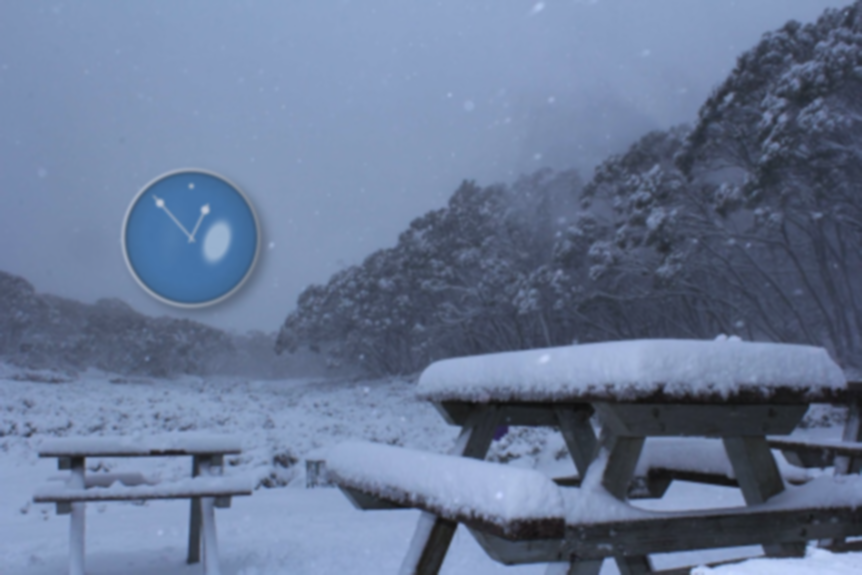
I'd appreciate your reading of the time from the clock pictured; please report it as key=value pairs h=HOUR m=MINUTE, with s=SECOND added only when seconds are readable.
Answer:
h=12 m=53
